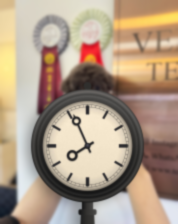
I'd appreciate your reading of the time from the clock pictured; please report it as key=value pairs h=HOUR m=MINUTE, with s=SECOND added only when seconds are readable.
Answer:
h=7 m=56
